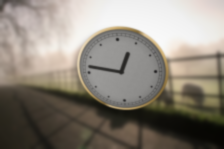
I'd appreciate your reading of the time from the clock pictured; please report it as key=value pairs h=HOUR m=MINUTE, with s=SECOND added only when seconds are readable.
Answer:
h=12 m=47
